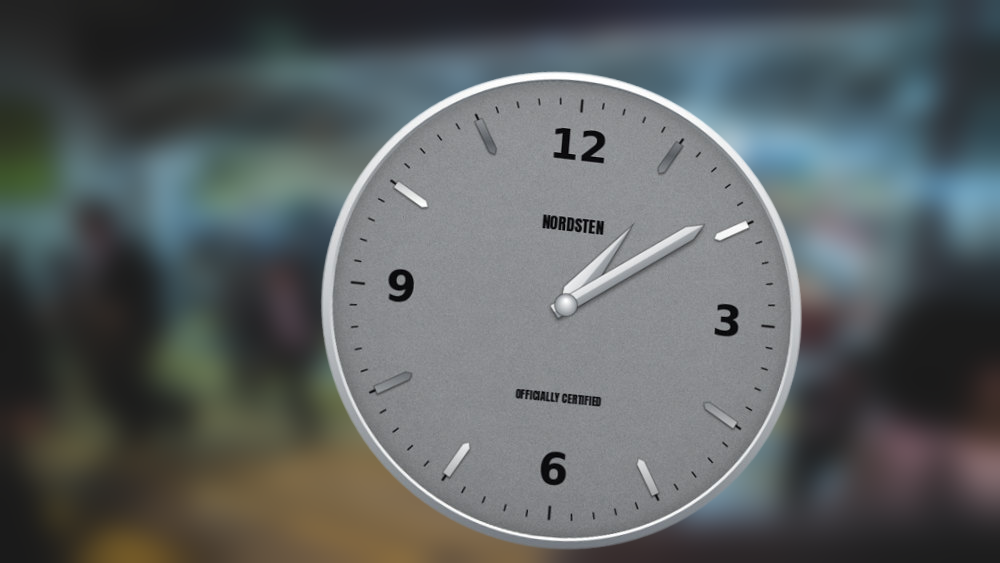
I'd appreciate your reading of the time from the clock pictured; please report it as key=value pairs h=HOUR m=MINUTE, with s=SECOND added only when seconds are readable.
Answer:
h=1 m=9
